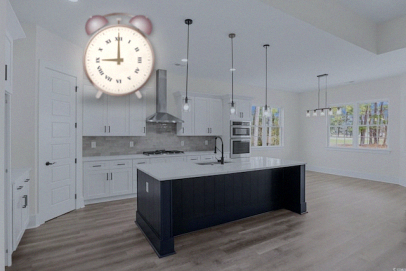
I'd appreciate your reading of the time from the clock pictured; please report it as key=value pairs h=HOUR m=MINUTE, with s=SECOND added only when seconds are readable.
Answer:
h=9 m=0
